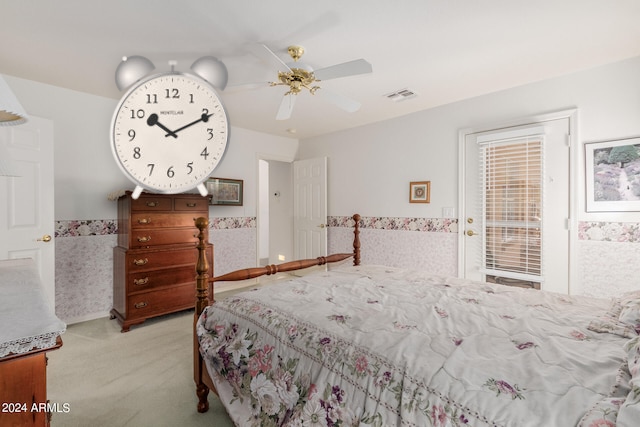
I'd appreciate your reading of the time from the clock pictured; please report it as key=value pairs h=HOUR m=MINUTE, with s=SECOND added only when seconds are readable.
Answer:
h=10 m=11
